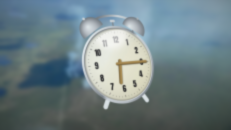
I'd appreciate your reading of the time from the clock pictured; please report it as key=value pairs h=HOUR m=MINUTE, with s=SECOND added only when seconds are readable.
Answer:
h=6 m=15
